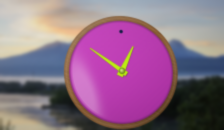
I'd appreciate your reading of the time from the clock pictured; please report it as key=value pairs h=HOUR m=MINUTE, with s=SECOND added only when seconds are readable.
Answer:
h=12 m=51
